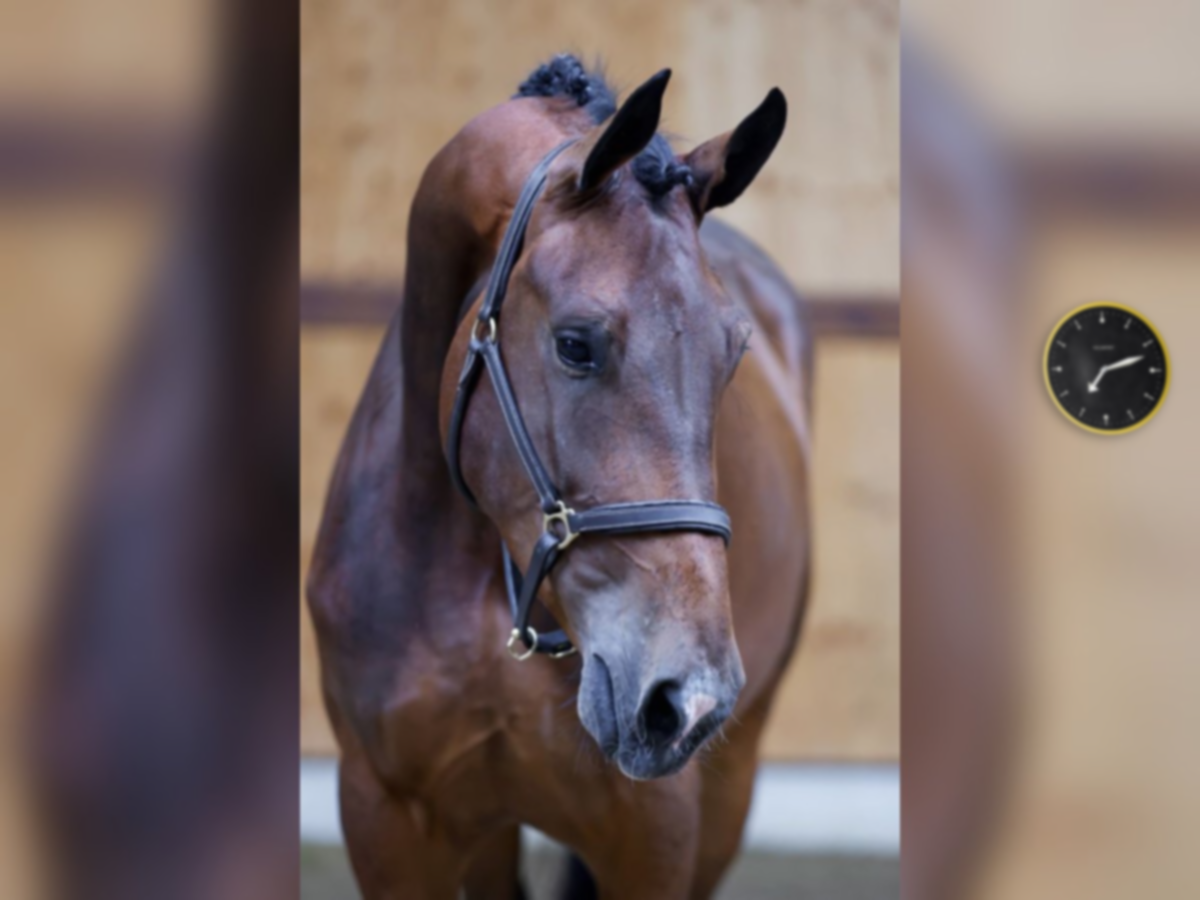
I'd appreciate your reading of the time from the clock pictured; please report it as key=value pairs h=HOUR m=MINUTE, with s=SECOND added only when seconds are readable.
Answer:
h=7 m=12
